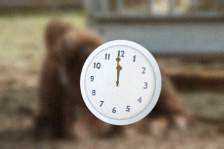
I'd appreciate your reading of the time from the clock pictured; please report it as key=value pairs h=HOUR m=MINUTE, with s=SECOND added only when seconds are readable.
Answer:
h=11 m=59
